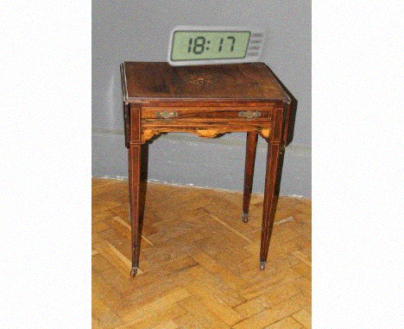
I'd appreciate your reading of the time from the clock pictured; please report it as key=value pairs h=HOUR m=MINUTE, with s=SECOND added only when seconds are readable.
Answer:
h=18 m=17
